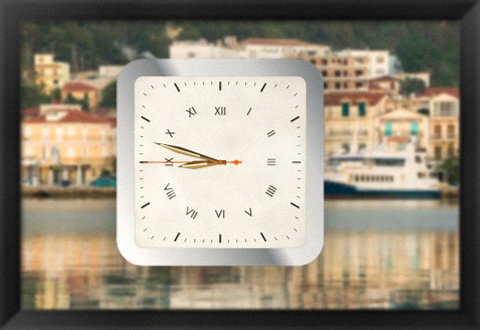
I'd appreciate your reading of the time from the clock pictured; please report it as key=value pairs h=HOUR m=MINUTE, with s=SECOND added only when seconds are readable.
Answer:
h=8 m=47 s=45
